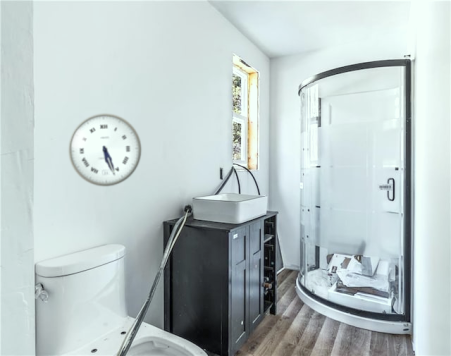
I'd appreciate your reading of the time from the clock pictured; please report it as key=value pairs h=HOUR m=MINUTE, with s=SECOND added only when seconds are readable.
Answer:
h=5 m=27
